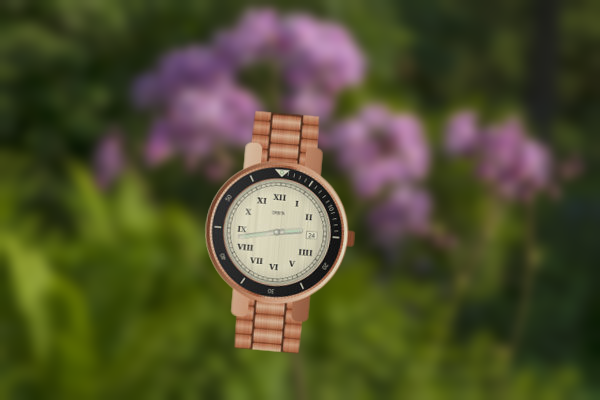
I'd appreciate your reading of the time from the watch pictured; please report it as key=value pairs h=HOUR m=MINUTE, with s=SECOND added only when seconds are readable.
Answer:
h=2 m=43
